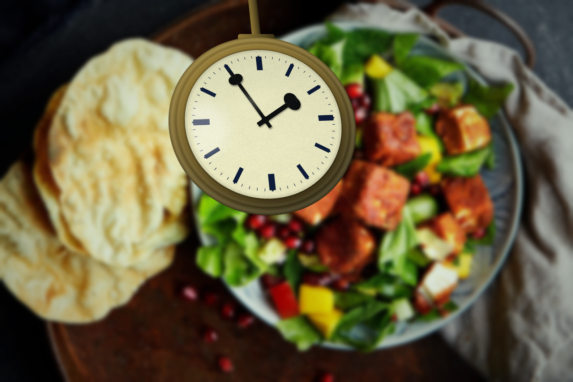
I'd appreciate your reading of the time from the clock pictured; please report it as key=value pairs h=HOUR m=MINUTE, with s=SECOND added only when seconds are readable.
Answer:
h=1 m=55
